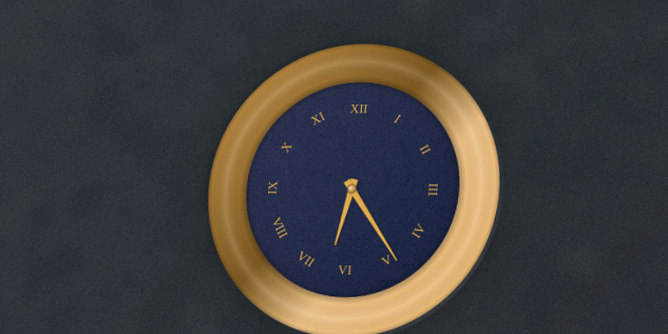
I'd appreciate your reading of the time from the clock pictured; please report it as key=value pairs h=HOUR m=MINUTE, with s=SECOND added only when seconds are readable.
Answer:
h=6 m=24
